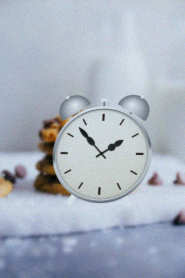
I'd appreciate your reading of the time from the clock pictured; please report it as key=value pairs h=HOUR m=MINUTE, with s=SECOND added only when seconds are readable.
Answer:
h=1 m=53
